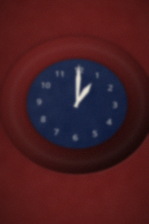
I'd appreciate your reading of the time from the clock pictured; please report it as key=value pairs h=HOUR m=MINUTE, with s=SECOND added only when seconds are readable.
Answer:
h=1 m=0
